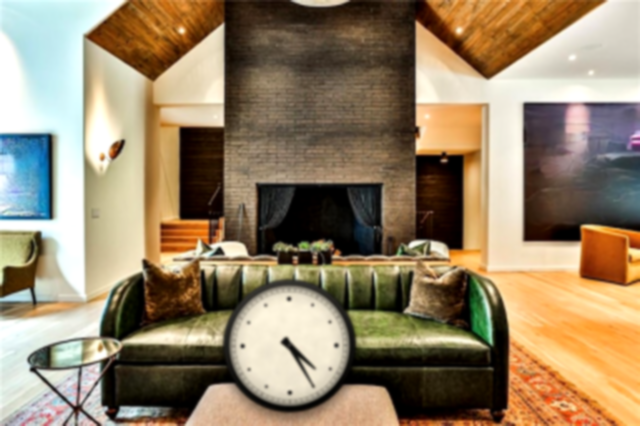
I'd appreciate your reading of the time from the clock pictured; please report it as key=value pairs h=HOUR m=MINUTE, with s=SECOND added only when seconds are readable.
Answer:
h=4 m=25
